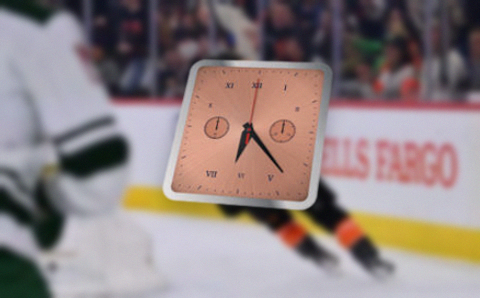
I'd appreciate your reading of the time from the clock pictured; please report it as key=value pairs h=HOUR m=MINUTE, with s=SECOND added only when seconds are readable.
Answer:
h=6 m=23
